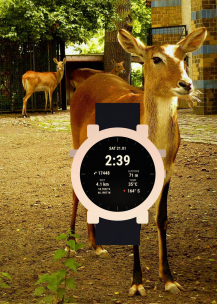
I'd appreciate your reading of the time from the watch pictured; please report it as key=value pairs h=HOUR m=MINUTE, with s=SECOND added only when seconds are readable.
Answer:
h=2 m=39
